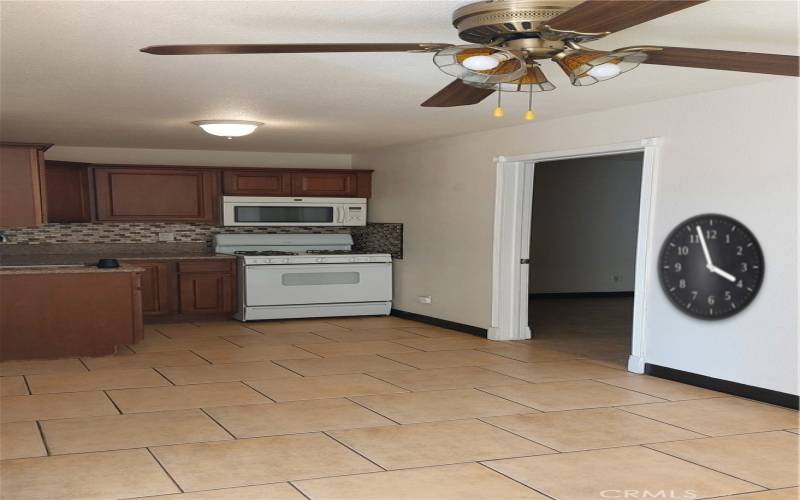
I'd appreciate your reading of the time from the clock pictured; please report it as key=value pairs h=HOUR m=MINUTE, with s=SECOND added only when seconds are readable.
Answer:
h=3 m=57
